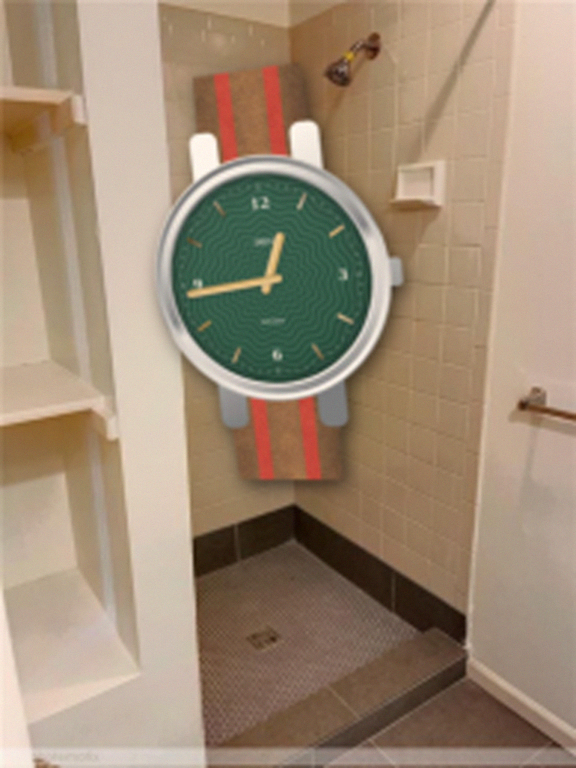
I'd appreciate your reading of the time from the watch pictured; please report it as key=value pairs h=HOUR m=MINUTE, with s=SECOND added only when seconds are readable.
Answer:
h=12 m=44
